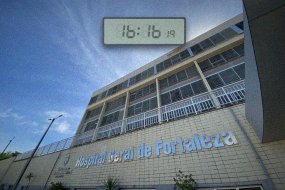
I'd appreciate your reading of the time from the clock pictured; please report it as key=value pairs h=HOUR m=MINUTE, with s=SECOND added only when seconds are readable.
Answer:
h=16 m=16 s=19
